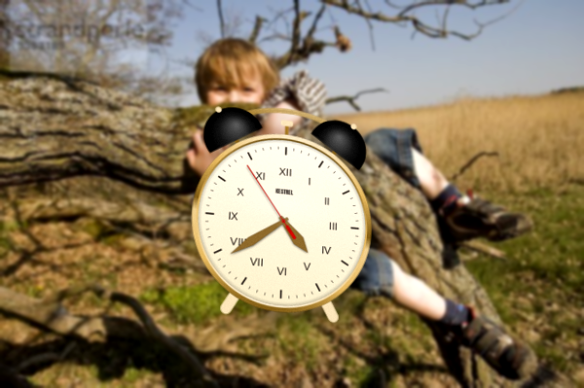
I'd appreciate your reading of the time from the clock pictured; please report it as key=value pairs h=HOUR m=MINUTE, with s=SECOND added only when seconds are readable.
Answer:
h=4 m=38 s=54
